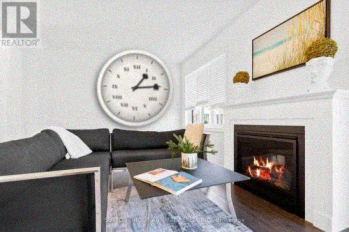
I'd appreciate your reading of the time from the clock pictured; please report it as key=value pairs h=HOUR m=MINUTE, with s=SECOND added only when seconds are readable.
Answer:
h=1 m=14
